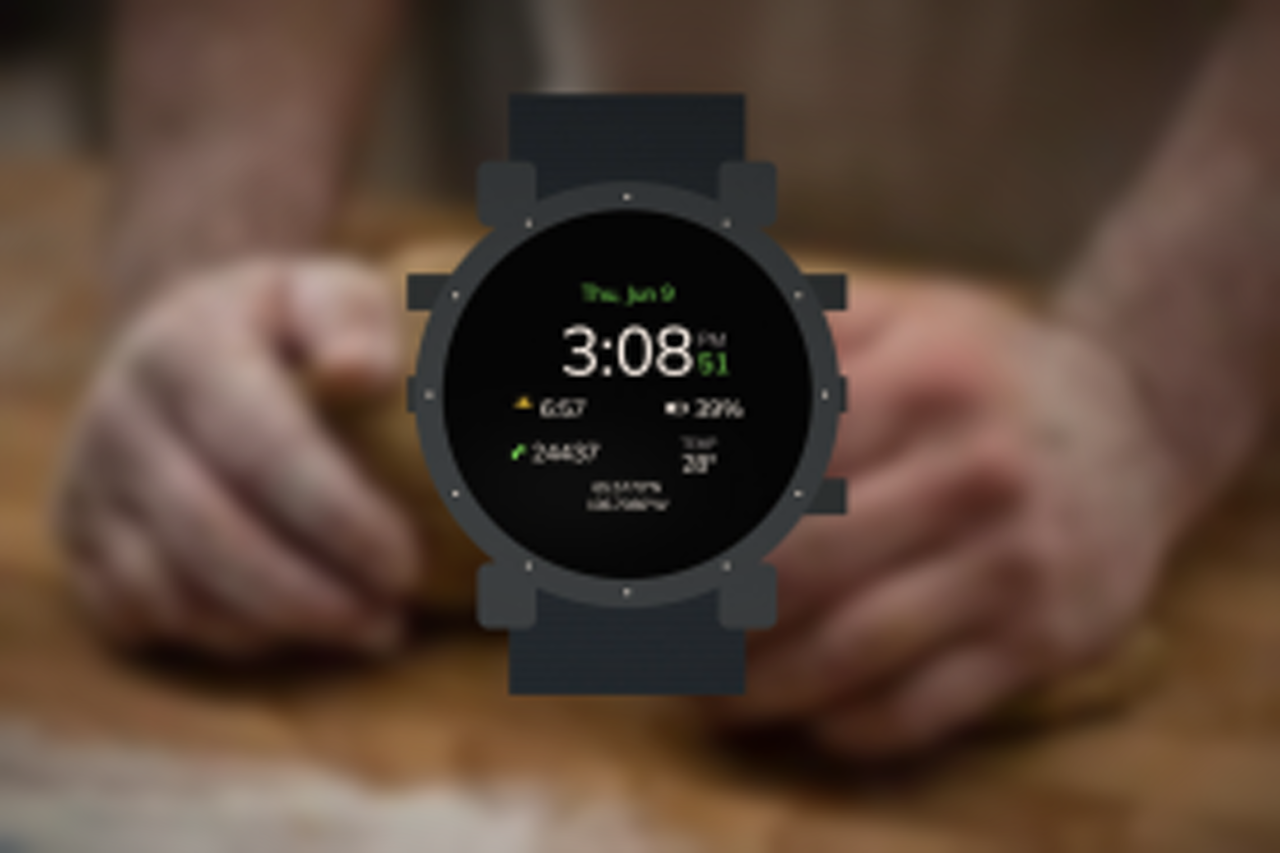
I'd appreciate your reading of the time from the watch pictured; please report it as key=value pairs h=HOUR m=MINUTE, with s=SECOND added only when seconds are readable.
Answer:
h=3 m=8
